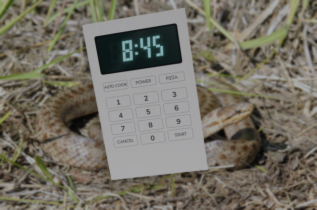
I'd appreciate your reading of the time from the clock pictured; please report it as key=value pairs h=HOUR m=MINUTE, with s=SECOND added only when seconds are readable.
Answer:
h=8 m=45
